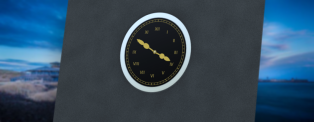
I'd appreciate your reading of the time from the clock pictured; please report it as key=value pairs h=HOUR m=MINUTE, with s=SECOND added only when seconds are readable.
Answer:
h=3 m=50
